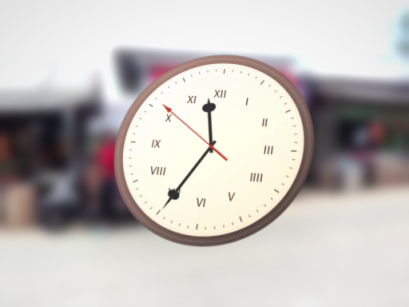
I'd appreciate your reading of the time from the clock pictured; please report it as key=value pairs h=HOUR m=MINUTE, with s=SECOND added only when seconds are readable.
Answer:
h=11 m=34 s=51
